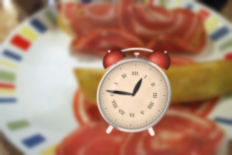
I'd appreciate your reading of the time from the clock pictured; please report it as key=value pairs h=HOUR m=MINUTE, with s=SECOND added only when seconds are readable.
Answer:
h=12 m=46
